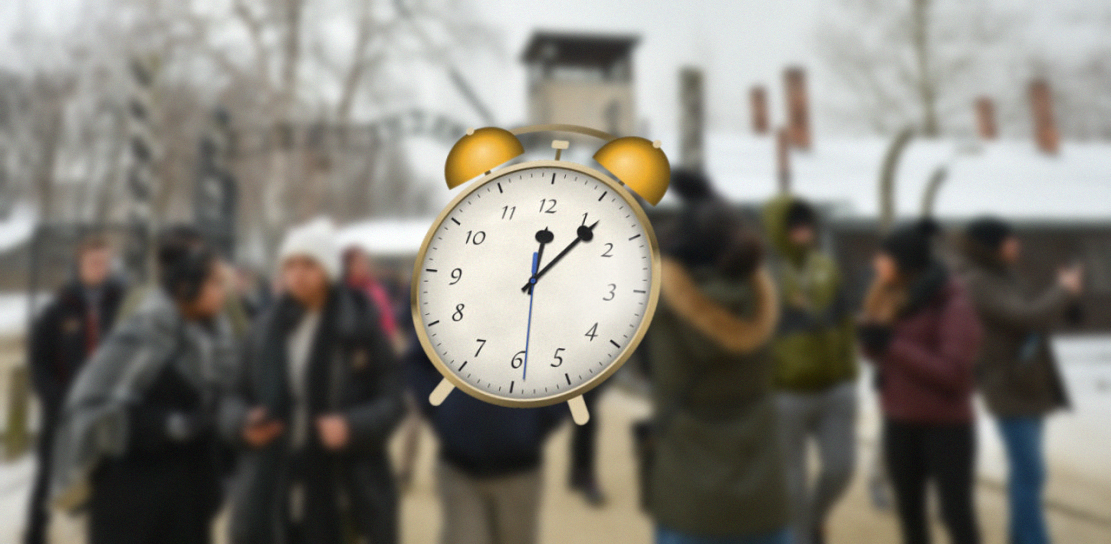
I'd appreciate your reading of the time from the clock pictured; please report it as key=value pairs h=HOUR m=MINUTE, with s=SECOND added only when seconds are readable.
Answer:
h=12 m=6 s=29
